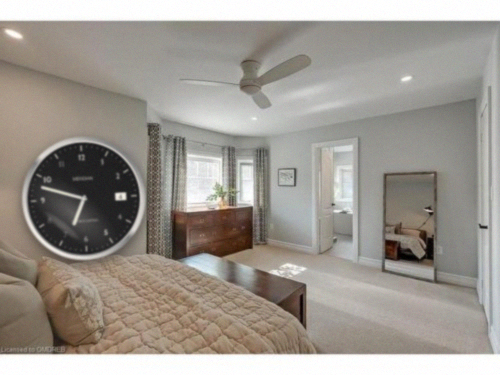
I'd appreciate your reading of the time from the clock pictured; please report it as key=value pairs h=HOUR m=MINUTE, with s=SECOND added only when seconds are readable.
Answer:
h=6 m=48
